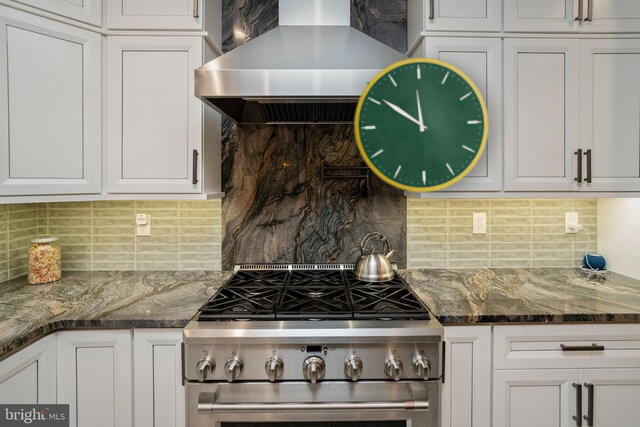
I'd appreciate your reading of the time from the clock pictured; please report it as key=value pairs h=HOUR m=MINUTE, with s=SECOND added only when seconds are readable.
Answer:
h=11 m=51
